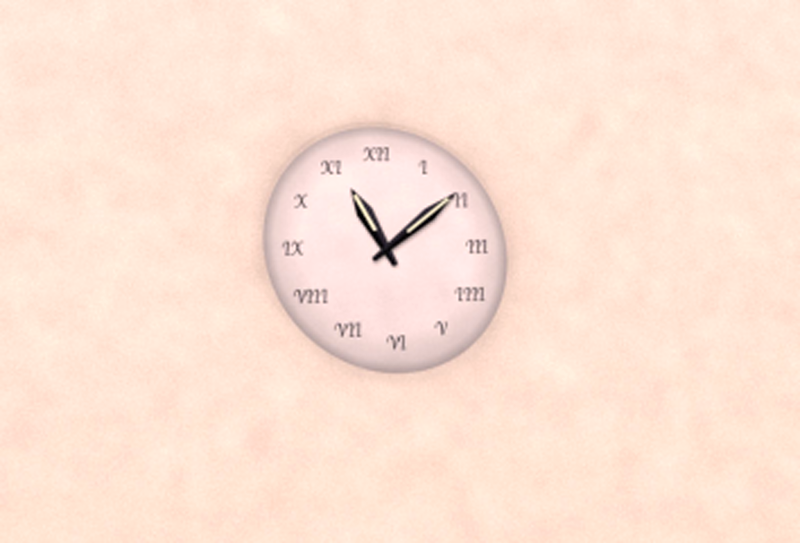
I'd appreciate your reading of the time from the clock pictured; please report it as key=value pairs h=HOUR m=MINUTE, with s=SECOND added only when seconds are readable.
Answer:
h=11 m=9
